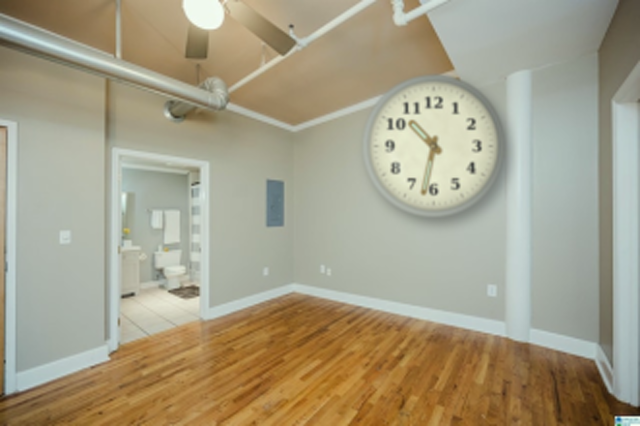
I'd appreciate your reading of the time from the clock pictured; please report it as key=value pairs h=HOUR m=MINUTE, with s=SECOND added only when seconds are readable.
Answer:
h=10 m=32
